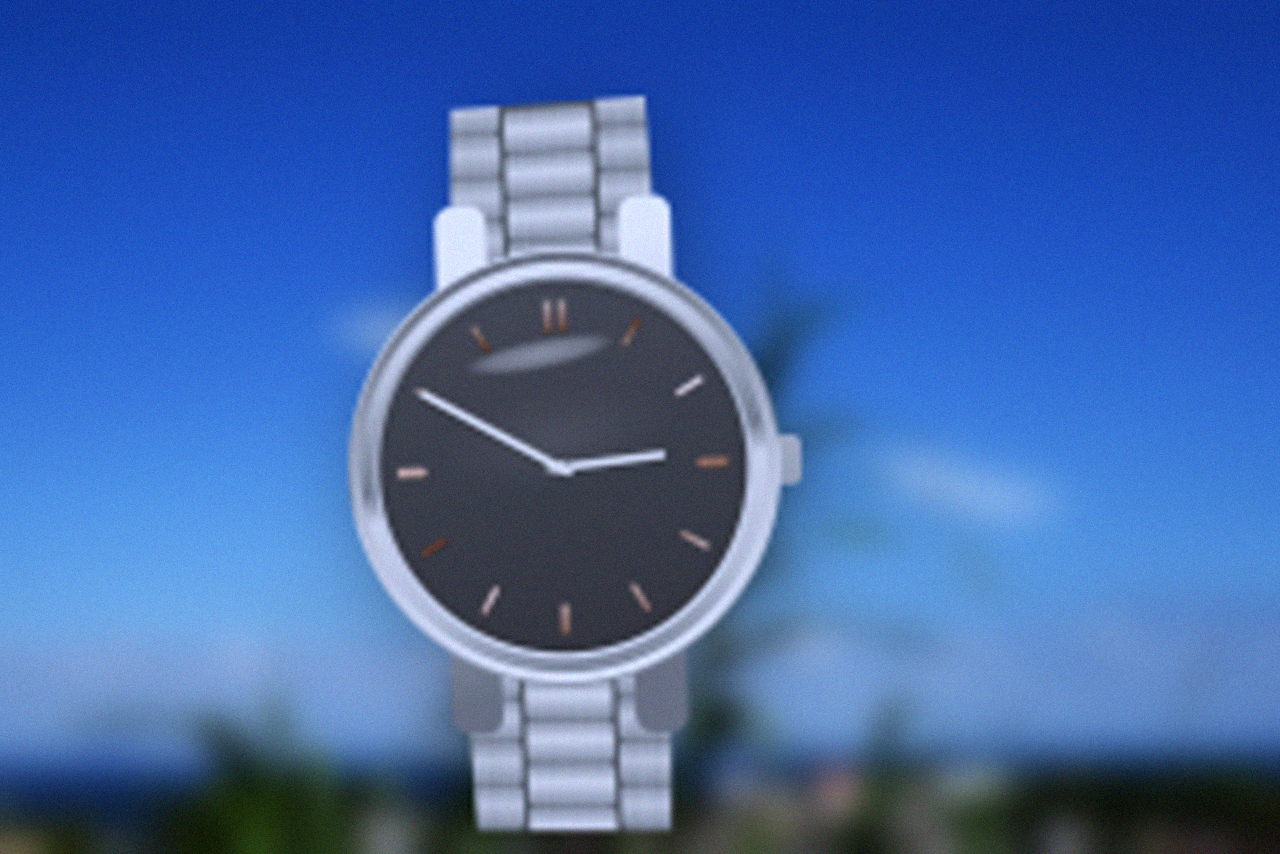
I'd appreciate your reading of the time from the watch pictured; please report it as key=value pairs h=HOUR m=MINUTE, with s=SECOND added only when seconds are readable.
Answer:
h=2 m=50
